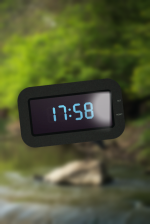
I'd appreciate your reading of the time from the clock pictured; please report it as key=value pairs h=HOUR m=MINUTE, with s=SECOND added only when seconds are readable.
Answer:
h=17 m=58
